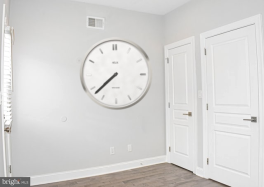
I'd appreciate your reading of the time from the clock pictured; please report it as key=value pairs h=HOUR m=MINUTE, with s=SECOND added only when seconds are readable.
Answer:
h=7 m=38
